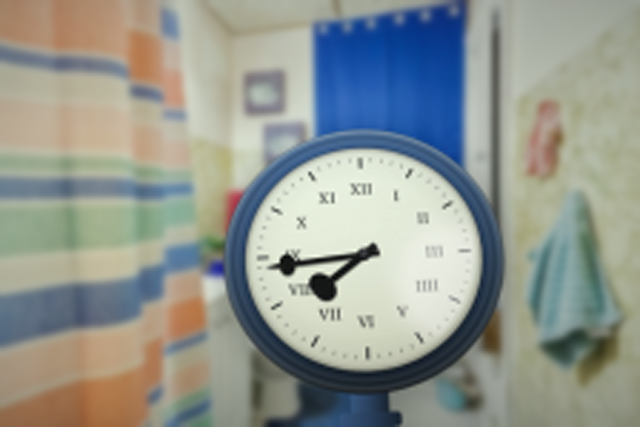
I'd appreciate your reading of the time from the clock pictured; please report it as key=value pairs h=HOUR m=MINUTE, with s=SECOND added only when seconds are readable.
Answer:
h=7 m=44
